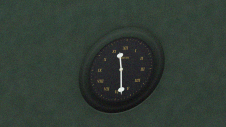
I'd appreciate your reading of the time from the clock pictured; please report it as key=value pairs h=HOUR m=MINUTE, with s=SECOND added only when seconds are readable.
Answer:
h=11 m=28
